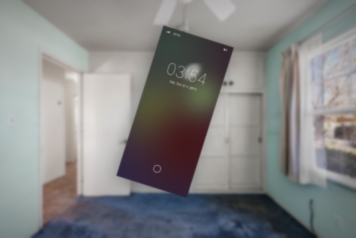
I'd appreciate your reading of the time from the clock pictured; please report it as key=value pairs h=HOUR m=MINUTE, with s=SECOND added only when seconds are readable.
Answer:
h=3 m=54
